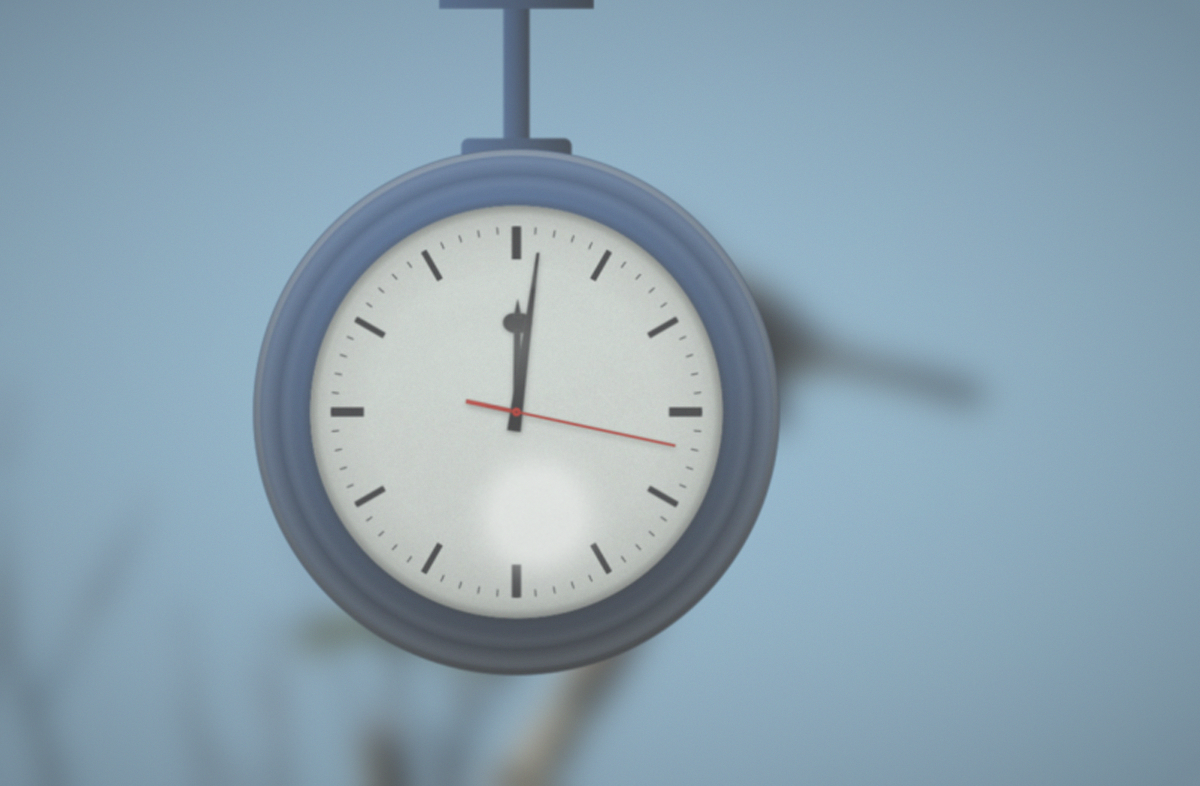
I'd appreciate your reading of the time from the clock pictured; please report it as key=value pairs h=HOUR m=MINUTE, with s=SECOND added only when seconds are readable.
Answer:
h=12 m=1 s=17
